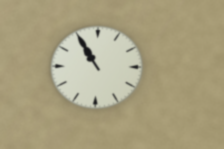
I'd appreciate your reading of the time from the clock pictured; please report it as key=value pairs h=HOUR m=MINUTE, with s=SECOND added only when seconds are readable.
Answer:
h=10 m=55
